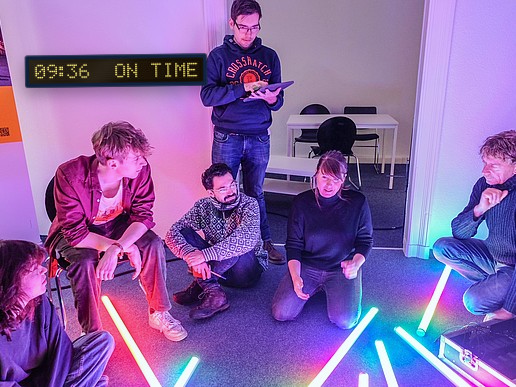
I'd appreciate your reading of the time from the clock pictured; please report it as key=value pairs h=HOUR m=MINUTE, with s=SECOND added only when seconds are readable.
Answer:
h=9 m=36
